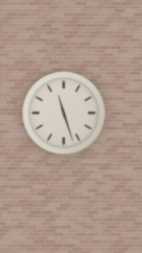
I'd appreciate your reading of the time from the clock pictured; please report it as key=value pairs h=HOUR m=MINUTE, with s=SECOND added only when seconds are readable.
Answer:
h=11 m=27
